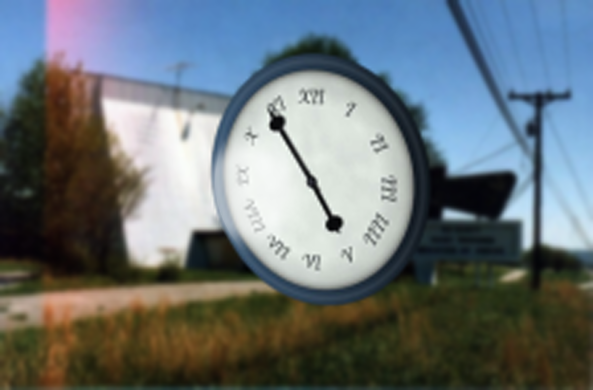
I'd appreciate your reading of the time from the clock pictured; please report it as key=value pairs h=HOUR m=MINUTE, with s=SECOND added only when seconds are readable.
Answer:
h=4 m=54
